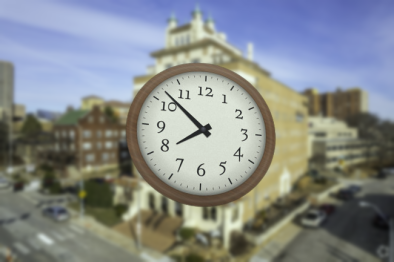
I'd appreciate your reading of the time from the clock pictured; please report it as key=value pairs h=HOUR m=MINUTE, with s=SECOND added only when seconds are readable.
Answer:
h=7 m=52
